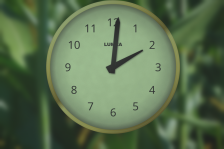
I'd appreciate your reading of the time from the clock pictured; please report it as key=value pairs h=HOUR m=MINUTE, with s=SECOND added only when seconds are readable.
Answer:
h=2 m=1
